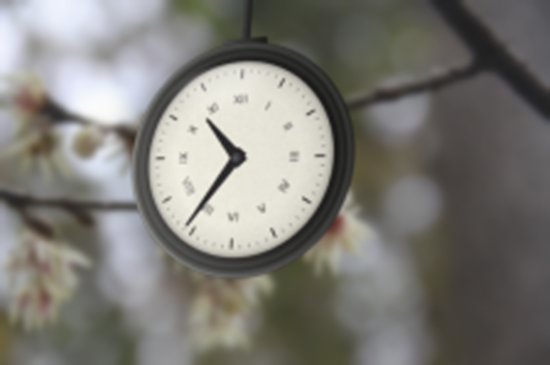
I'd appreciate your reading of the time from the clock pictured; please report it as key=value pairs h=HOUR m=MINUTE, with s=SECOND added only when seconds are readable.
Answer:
h=10 m=36
